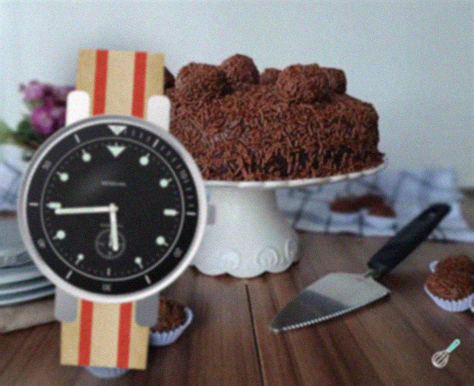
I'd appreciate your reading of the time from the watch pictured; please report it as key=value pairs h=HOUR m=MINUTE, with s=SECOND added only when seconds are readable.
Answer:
h=5 m=44
